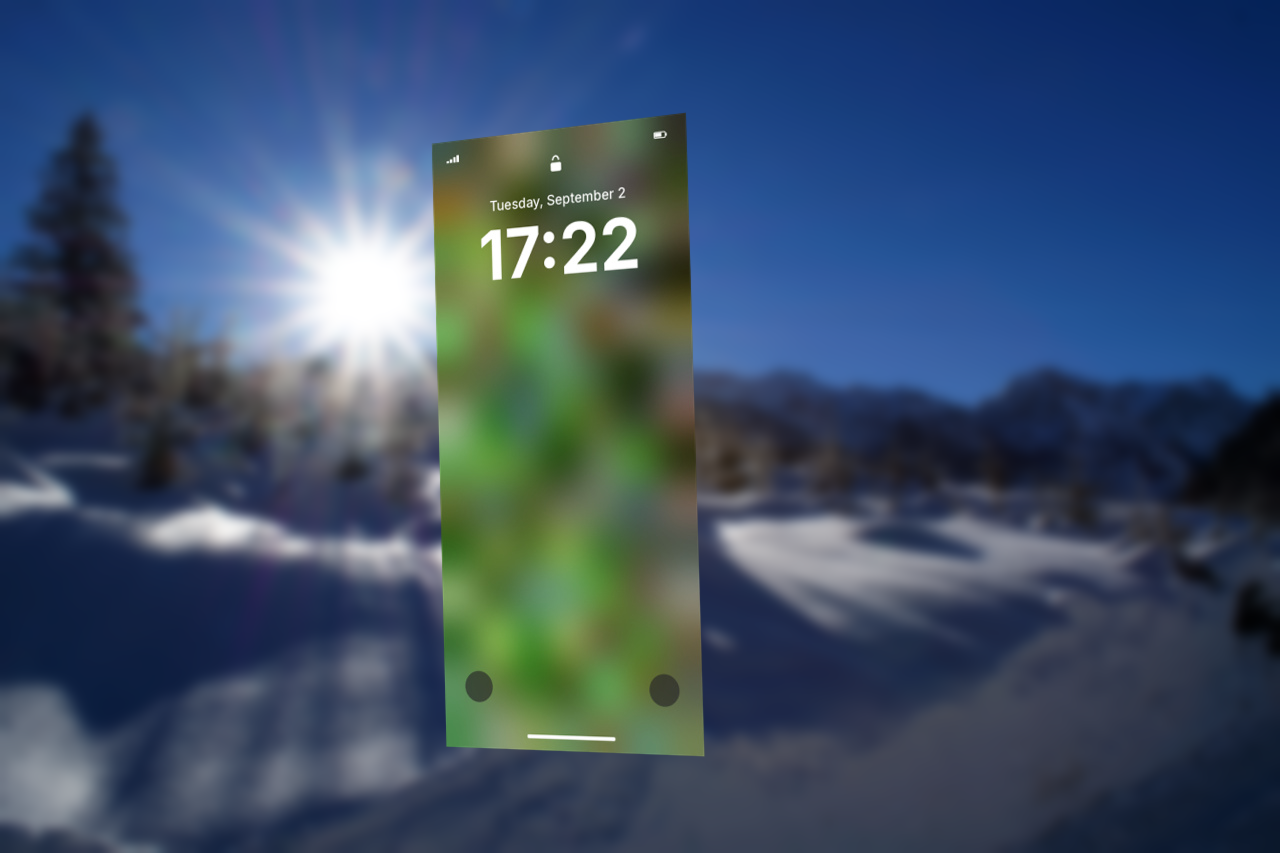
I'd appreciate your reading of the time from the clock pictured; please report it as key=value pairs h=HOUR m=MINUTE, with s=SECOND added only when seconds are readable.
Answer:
h=17 m=22
